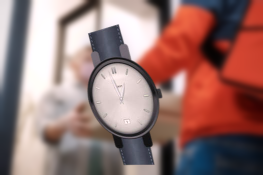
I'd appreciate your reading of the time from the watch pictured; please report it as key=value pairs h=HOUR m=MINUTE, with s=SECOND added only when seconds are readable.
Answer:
h=12 m=58
